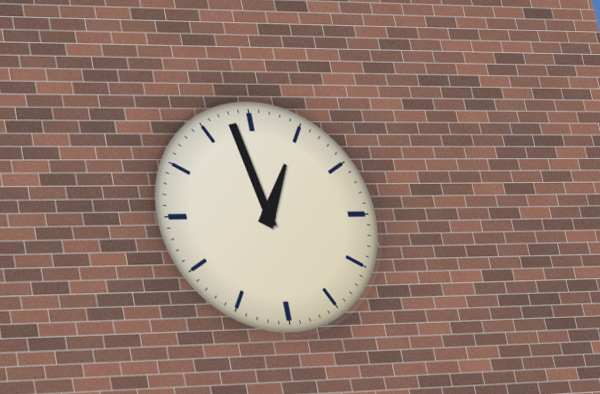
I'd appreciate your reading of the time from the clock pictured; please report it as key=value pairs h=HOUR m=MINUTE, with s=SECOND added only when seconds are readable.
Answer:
h=12 m=58
